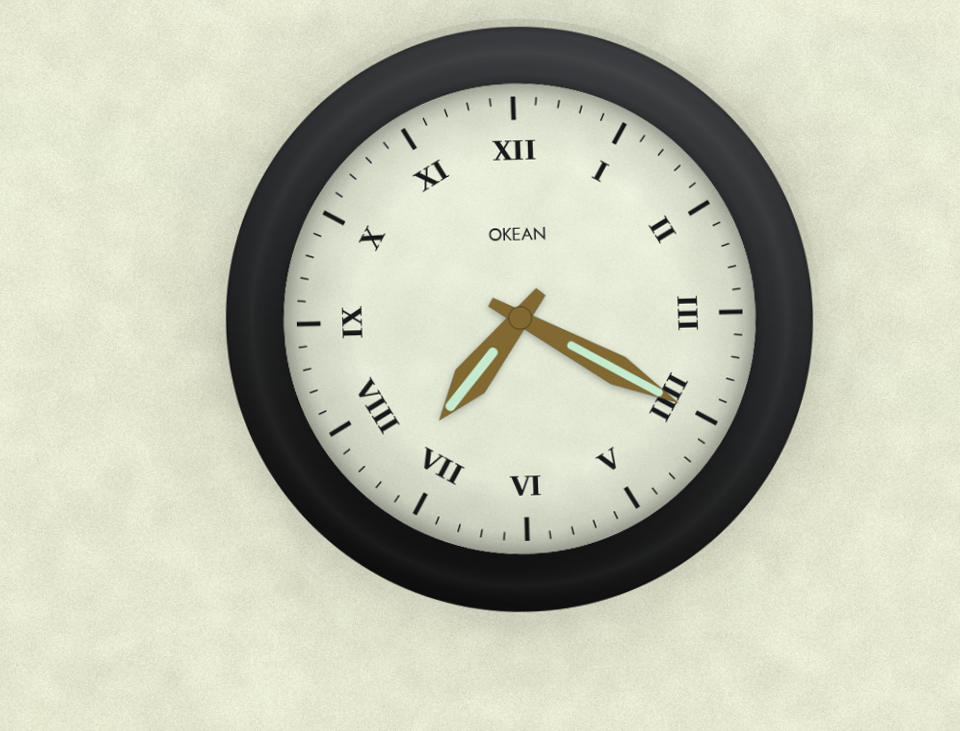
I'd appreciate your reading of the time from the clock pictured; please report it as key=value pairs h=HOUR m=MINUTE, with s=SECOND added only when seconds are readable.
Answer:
h=7 m=20
